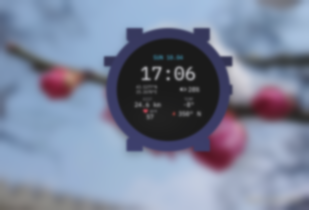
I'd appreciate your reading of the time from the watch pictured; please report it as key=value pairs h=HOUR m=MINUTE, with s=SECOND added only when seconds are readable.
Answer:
h=17 m=6
